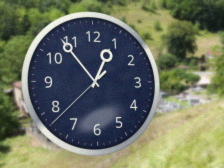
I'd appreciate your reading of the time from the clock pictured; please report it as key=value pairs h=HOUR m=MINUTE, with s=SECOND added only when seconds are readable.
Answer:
h=12 m=53 s=38
